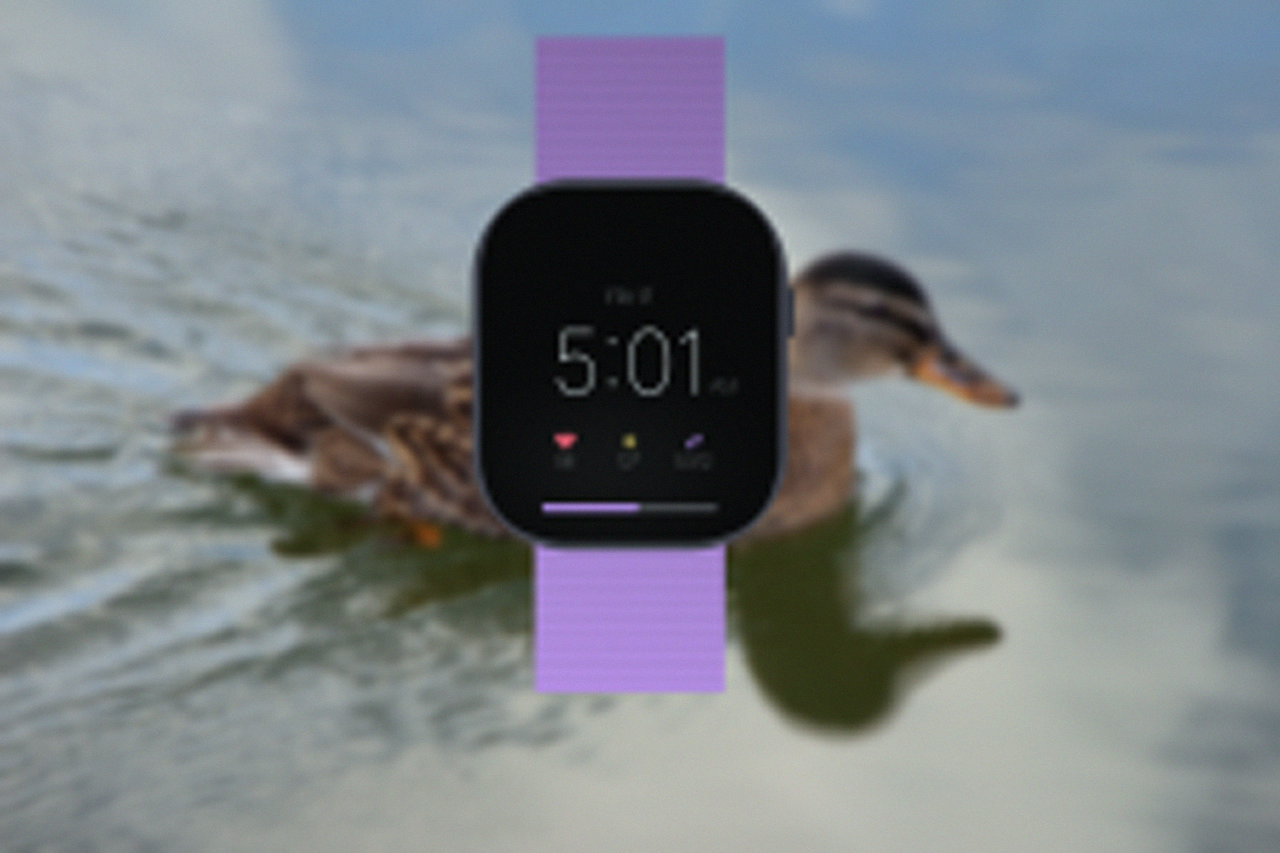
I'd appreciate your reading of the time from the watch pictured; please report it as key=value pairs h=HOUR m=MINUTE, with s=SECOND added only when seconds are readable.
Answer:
h=5 m=1
